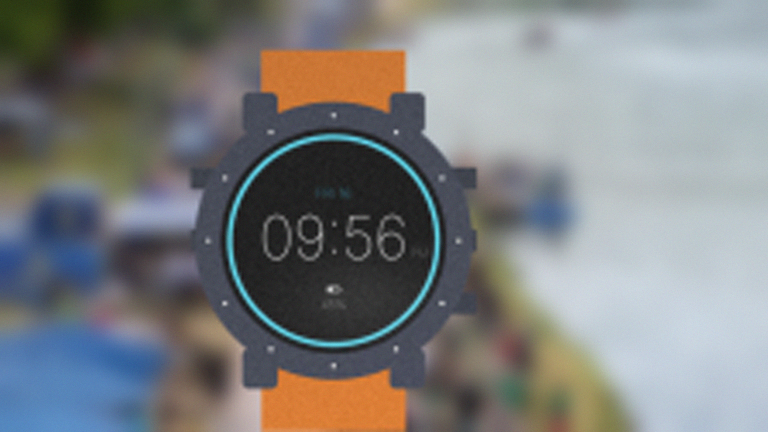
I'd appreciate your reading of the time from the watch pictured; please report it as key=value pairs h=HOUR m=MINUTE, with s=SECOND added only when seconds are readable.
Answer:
h=9 m=56
